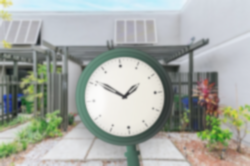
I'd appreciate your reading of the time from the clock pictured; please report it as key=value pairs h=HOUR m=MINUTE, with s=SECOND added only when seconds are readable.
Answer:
h=1 m=51
